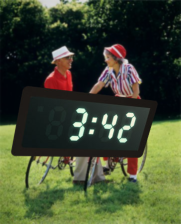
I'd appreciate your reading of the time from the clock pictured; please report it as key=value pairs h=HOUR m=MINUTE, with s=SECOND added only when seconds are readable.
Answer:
h=3 m=42
